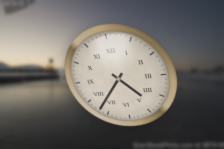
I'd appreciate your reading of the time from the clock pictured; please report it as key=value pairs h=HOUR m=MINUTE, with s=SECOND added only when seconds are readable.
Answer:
h=4 m=37
